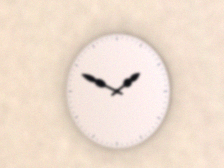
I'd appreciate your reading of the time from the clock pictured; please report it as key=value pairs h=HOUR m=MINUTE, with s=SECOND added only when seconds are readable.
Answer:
h=1 m=49
